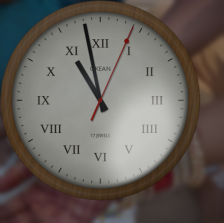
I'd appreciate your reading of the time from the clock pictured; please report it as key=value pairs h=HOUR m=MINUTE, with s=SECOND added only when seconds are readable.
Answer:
h=10 m=58 s=4
